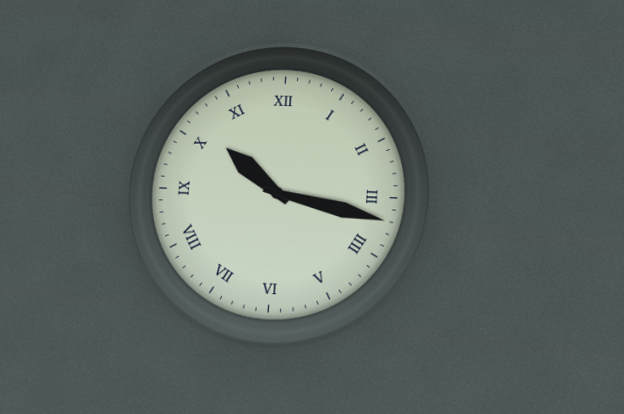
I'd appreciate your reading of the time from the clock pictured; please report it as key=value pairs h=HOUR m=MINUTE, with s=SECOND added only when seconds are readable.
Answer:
h=10 m=17
